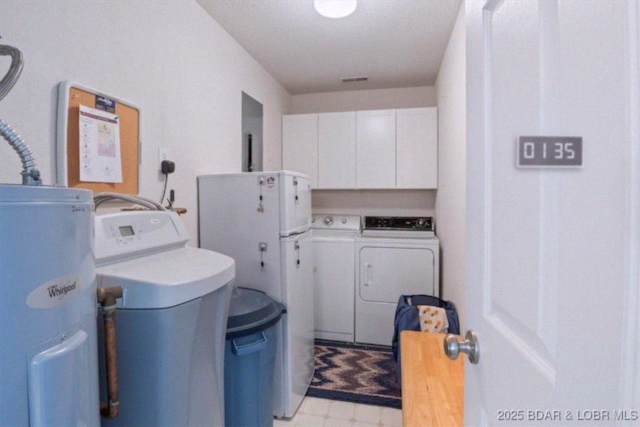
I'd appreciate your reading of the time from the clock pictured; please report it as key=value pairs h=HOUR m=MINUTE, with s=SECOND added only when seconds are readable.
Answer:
h=1 m=35
